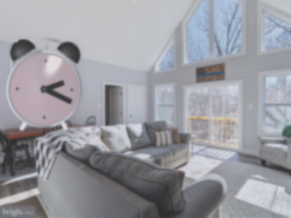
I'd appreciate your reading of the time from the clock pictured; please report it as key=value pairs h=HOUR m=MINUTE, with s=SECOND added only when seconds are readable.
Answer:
h=2 m=19
